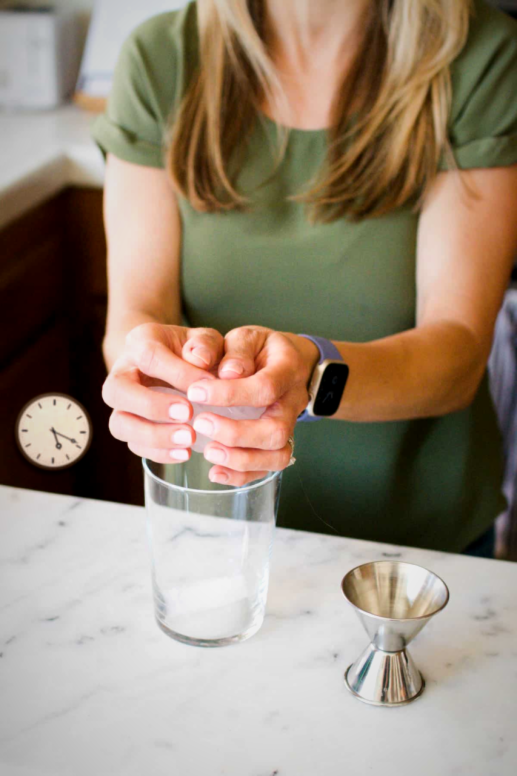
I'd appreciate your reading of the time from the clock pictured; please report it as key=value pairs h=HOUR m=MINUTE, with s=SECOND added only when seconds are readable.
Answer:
h=5 m=19
